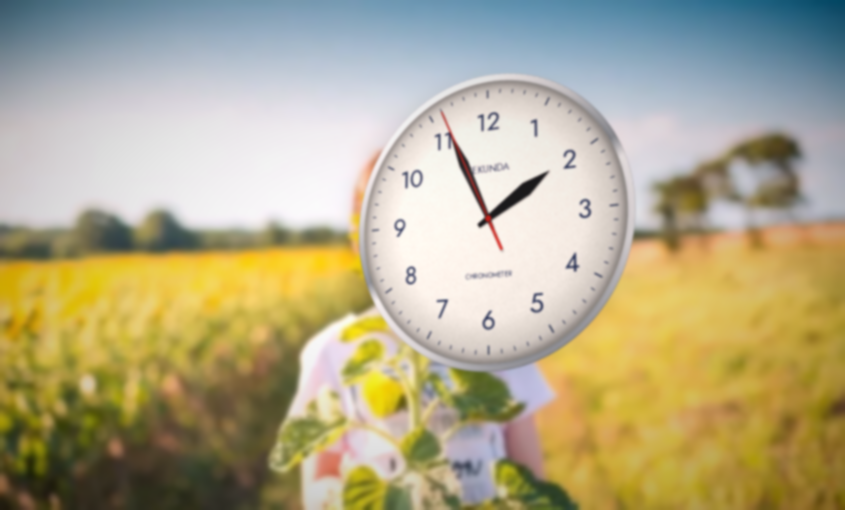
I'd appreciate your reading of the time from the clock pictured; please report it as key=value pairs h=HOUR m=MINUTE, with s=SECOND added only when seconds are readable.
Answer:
h=1 m=55 s=56
